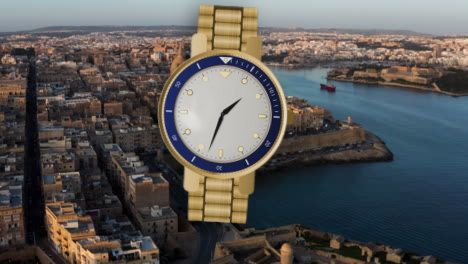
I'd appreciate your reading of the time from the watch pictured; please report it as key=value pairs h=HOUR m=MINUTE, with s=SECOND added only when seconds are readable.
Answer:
h=1 m=33
